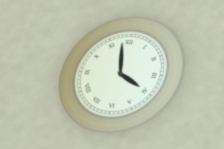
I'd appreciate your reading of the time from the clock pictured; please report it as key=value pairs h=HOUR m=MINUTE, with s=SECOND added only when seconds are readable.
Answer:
h=3 m=58
